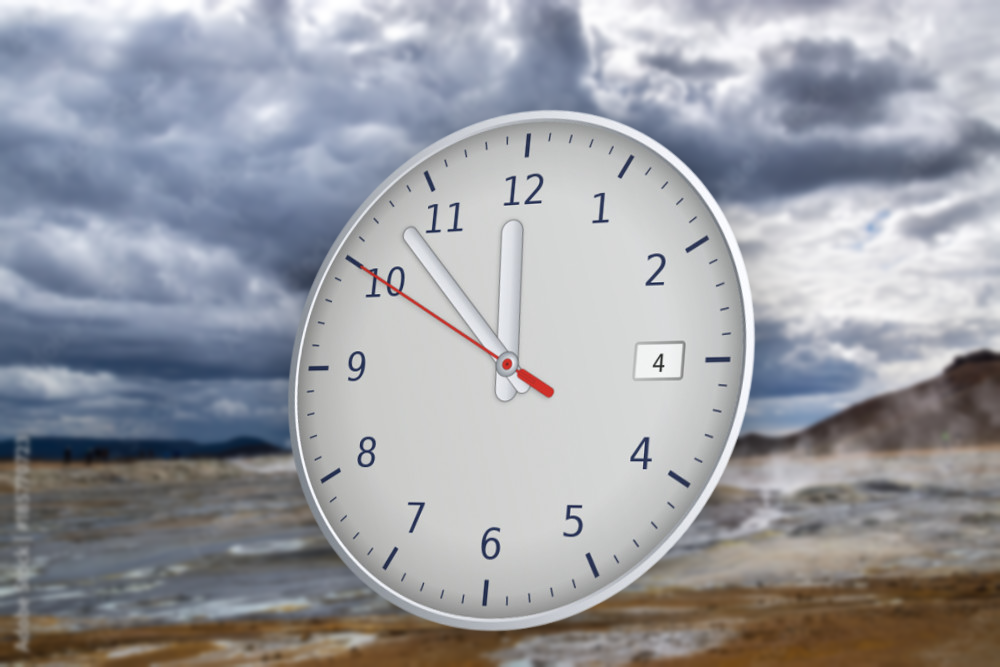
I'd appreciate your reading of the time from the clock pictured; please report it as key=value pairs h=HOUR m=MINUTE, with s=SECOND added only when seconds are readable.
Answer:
h=11 m=52 s=50
